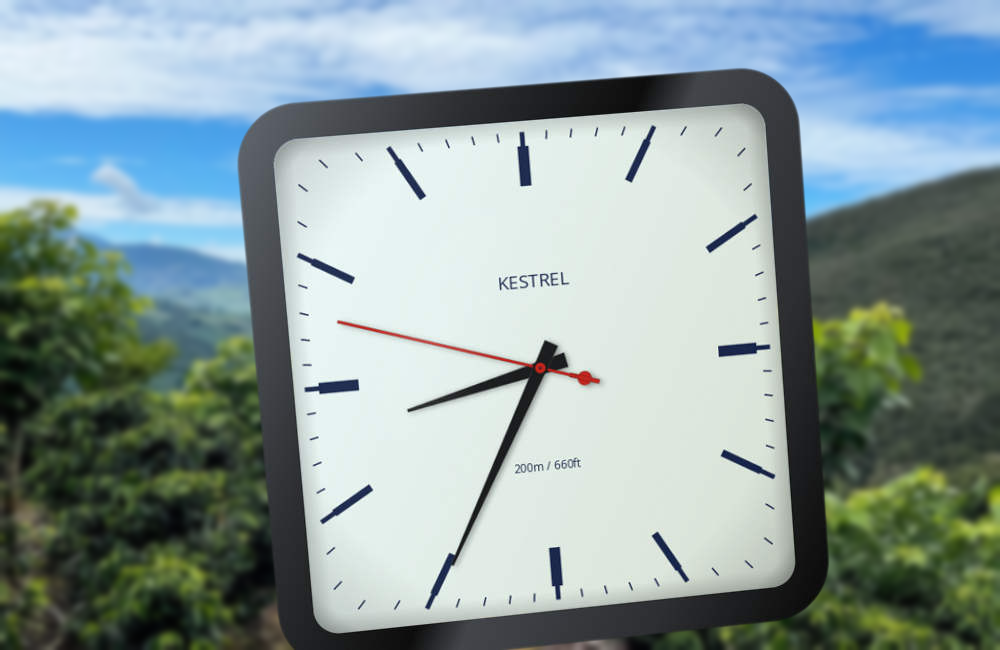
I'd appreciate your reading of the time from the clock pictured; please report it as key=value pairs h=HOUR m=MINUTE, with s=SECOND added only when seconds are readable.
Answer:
h=8 m=34 s=48
